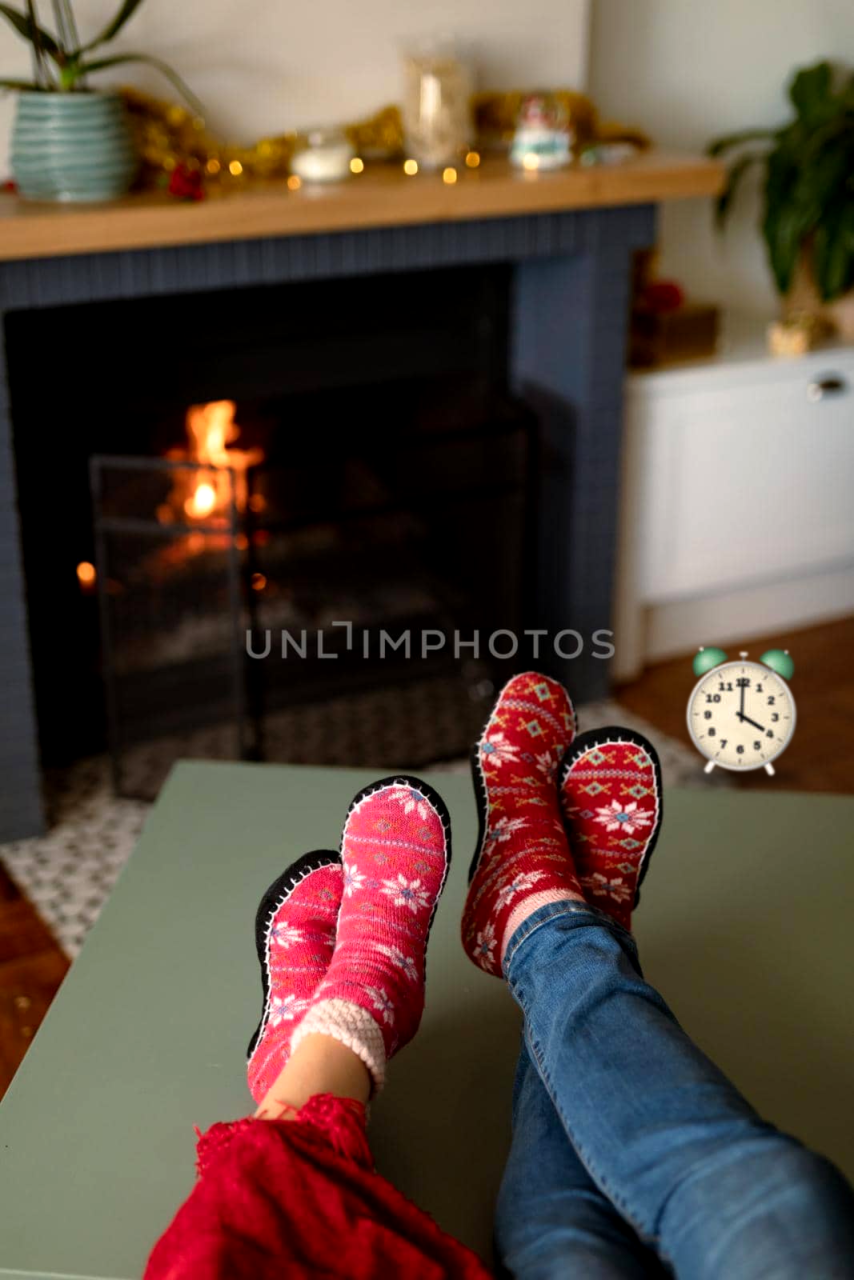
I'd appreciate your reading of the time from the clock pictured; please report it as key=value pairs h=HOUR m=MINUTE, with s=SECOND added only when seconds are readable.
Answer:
h=4 m=0
